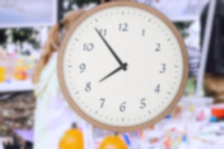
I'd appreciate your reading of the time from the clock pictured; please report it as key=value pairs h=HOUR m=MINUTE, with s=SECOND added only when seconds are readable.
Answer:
h=7 m=54
